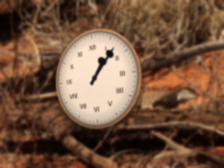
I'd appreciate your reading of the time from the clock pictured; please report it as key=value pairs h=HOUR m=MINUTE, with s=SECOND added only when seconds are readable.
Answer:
h=1 m=7
